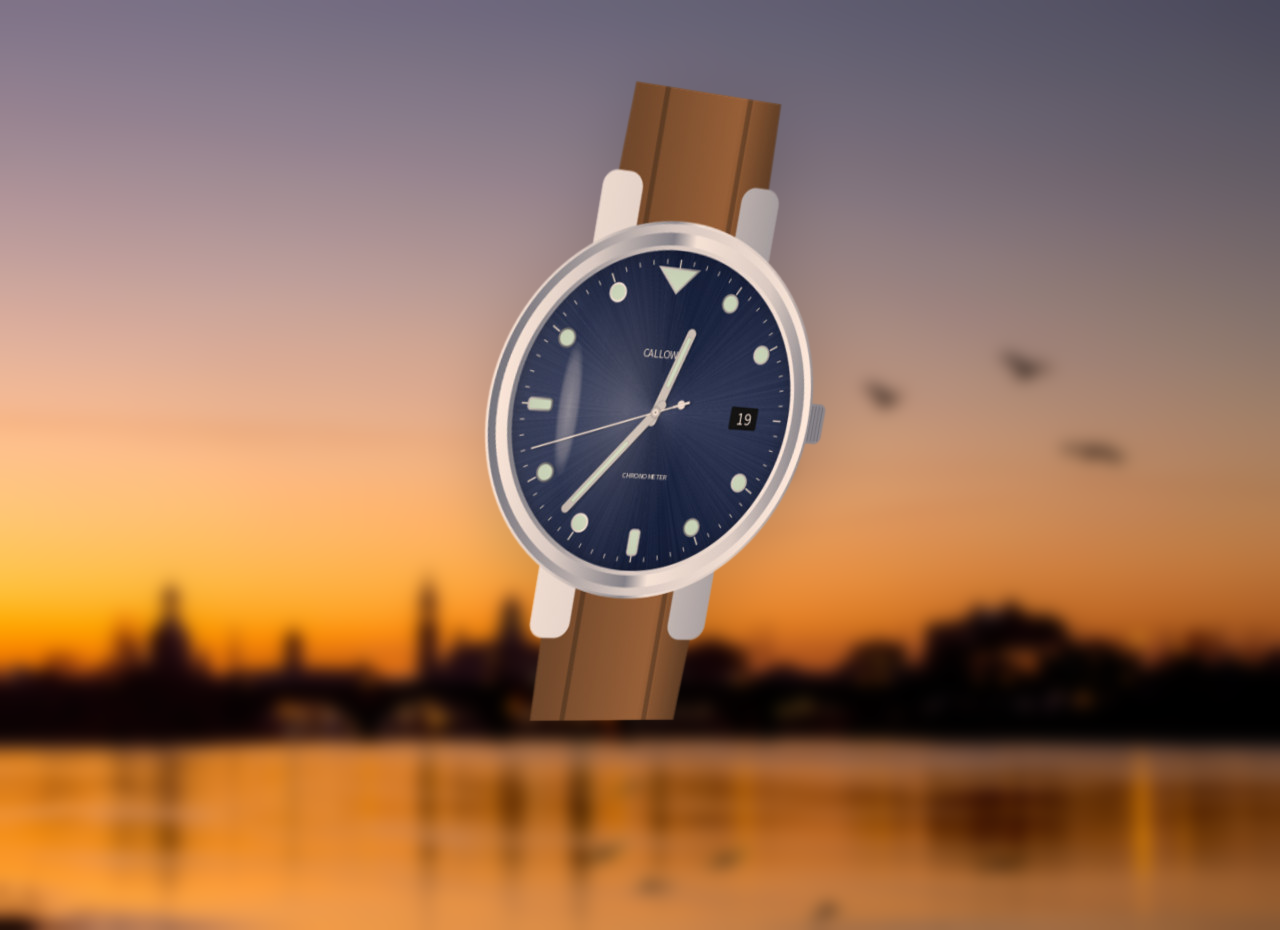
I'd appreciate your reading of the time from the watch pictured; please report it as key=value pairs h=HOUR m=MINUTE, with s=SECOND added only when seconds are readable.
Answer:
h=12 m=36 s=42
